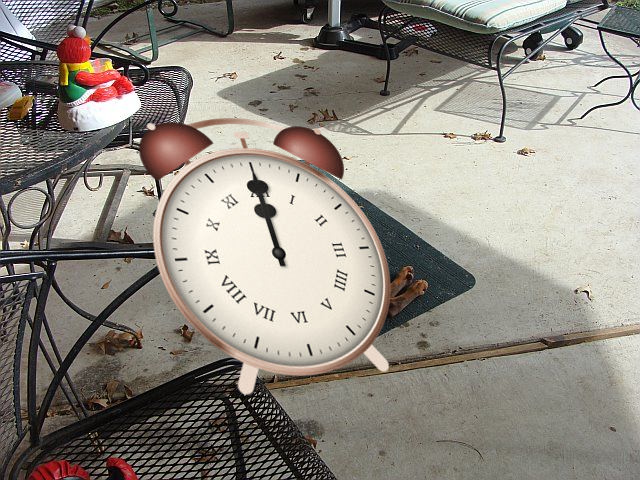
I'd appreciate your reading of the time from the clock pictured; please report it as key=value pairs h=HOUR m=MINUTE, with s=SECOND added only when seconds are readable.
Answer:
h=12 m=0
